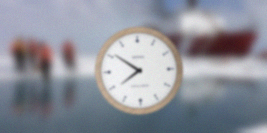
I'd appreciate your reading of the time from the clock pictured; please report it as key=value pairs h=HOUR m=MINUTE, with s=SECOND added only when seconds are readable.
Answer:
h=7 m=51
